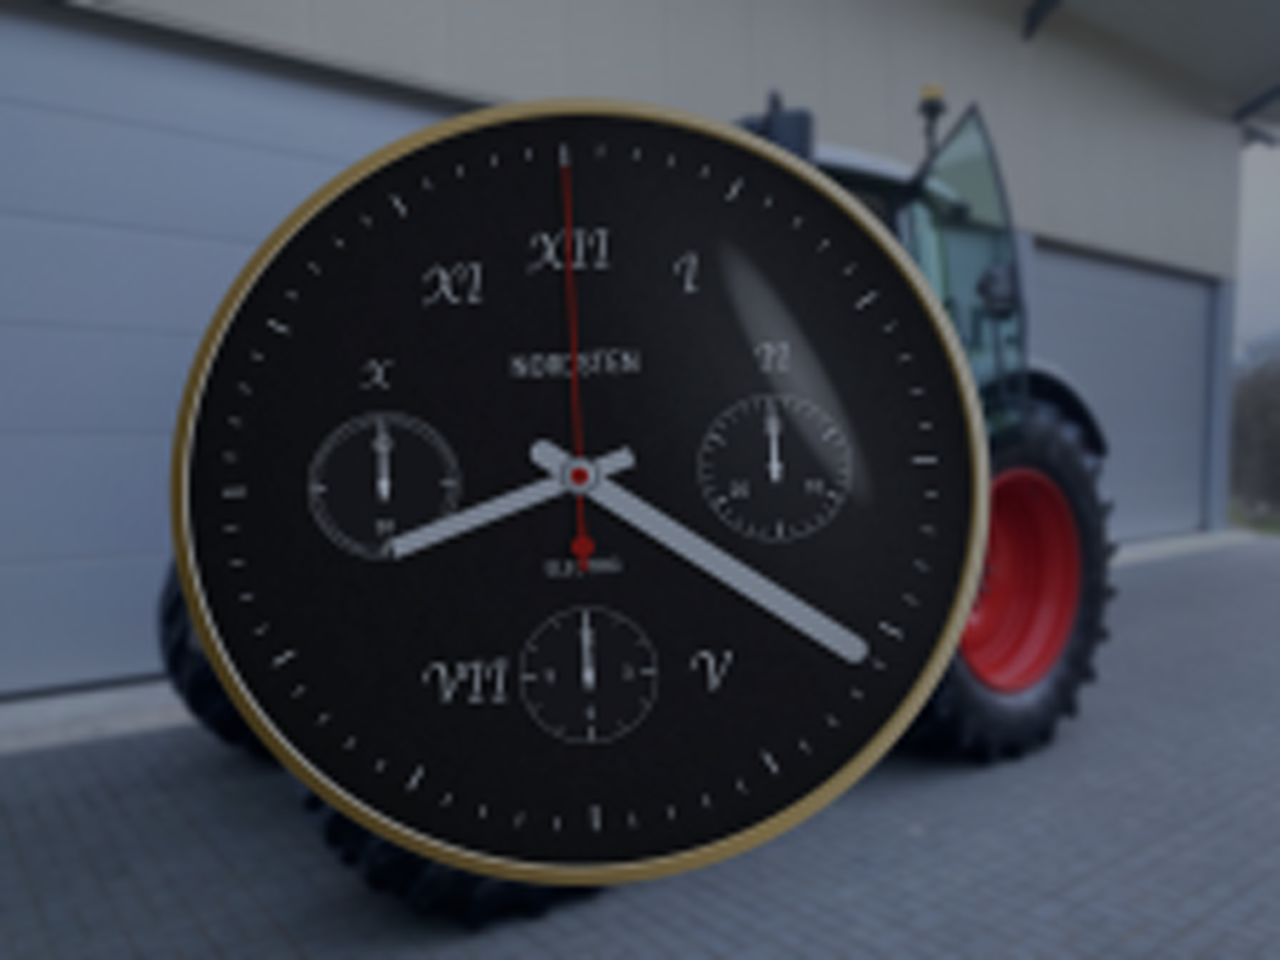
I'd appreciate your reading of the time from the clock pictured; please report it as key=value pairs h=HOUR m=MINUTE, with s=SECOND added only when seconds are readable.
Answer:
h=8 m=21
